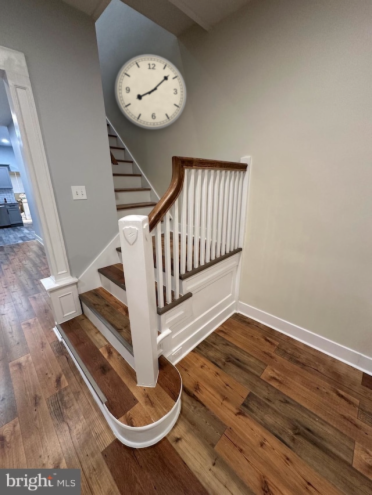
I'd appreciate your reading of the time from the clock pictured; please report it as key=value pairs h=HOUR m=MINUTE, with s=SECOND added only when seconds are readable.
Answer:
h=8 m=8
